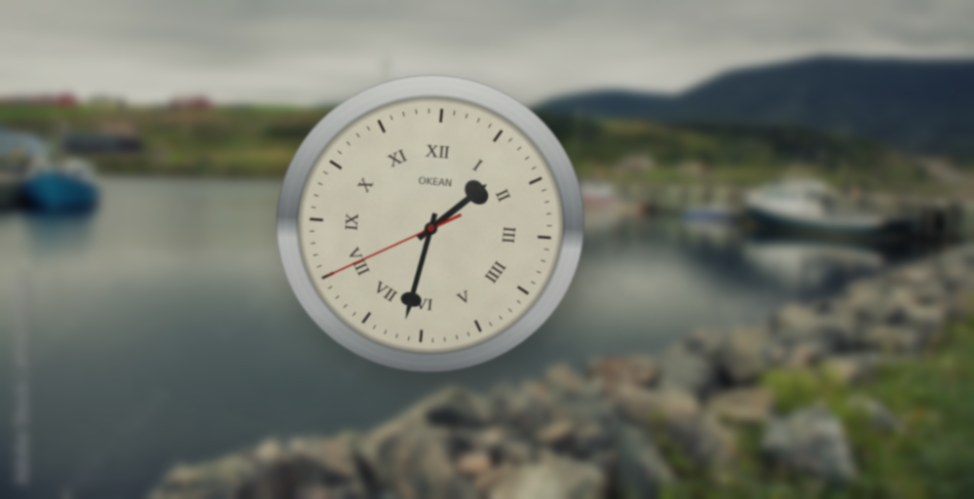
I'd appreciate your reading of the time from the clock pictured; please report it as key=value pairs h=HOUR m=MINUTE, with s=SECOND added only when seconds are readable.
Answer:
h=1 m=31 s=40
